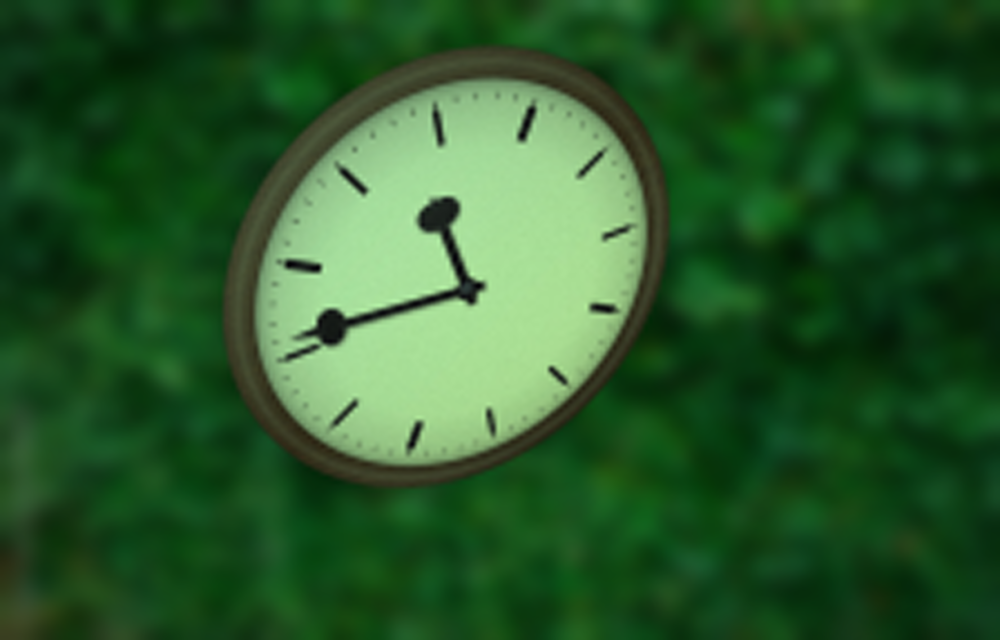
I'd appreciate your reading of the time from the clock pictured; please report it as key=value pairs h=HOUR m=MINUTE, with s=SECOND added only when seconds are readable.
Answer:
h=10 m=41
